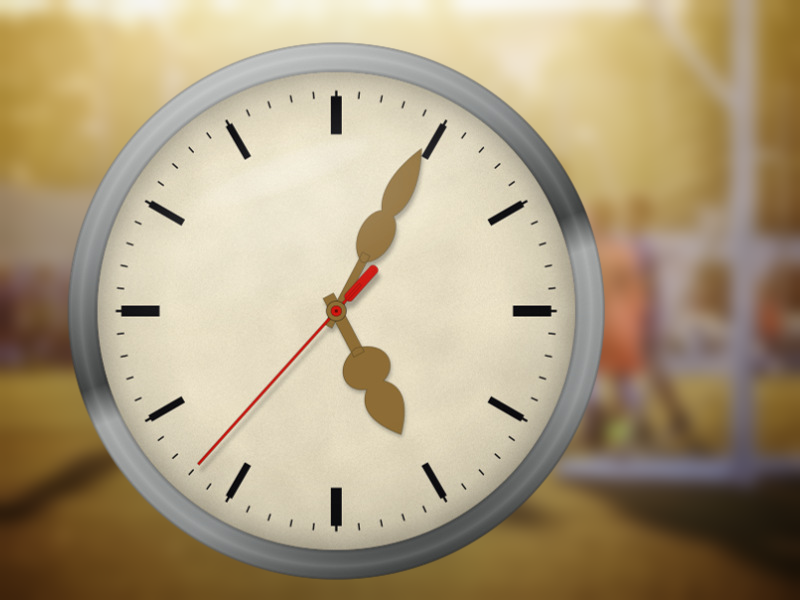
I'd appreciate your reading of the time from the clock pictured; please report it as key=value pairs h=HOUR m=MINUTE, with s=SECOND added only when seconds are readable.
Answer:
h=5 m=4 s=37
